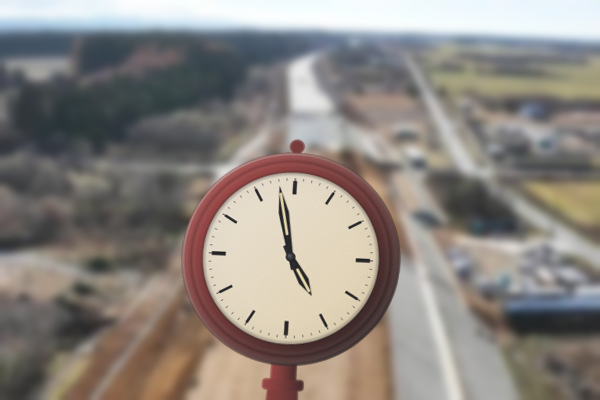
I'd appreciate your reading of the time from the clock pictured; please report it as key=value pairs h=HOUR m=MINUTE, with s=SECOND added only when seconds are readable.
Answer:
h=4 m=58
